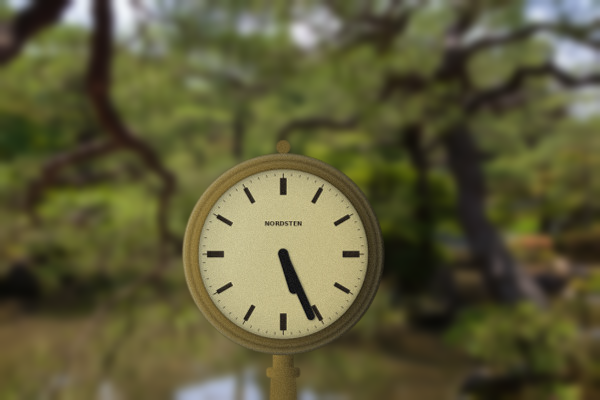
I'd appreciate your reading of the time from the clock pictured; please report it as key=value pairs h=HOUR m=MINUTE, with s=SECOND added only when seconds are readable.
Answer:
h=5 m=26
